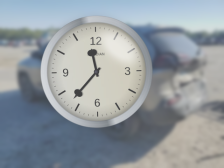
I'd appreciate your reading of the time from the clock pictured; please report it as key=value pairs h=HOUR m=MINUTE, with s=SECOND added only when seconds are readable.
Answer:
h=11 m=37
